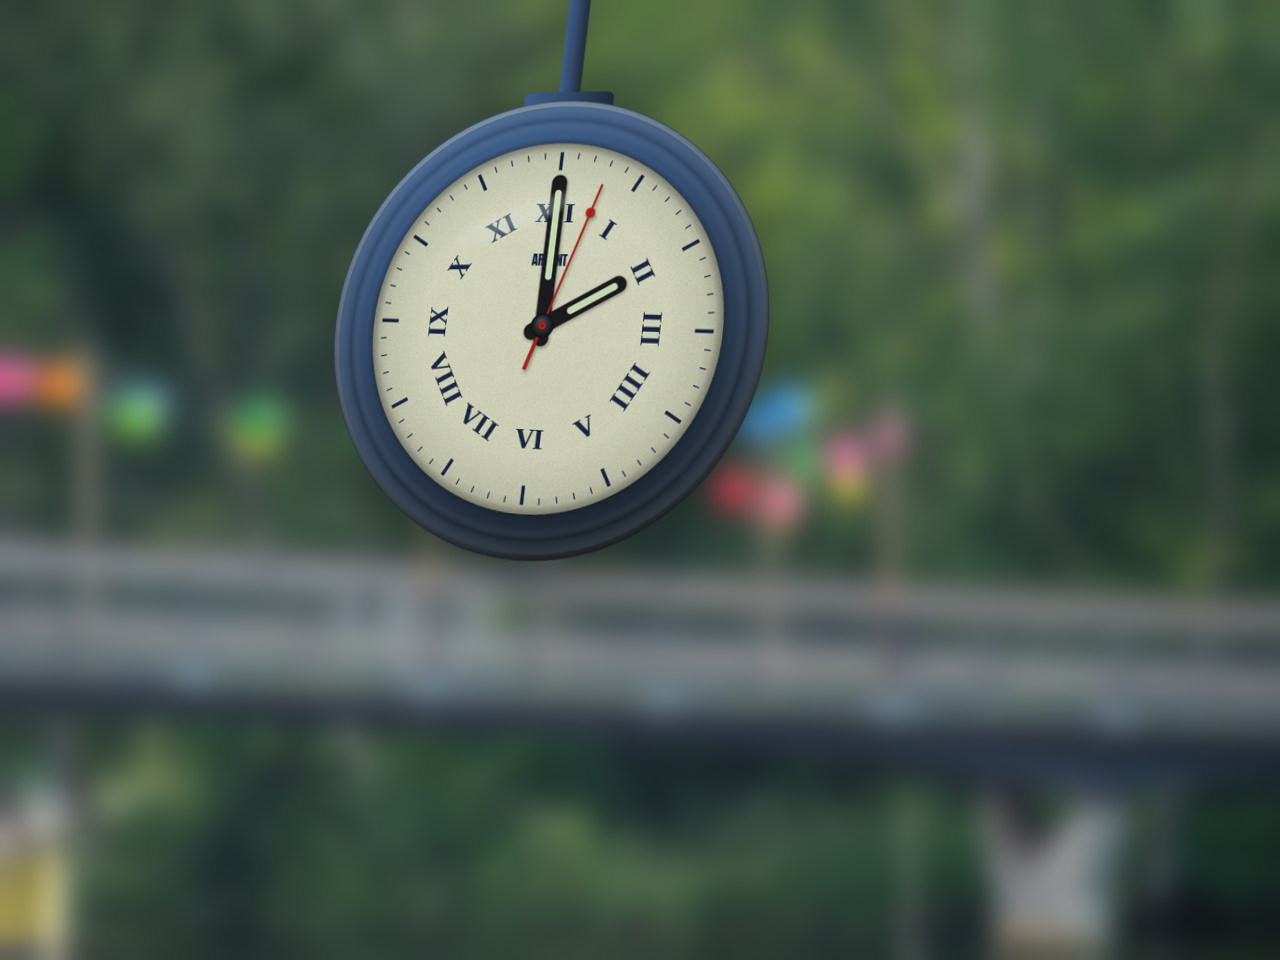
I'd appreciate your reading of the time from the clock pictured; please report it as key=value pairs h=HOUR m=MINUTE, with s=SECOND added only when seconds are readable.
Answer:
h=2 m=0 s=3
